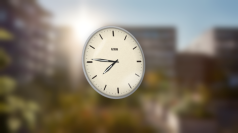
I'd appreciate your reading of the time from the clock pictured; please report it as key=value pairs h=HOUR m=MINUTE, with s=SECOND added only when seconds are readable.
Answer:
h=7 m=46
